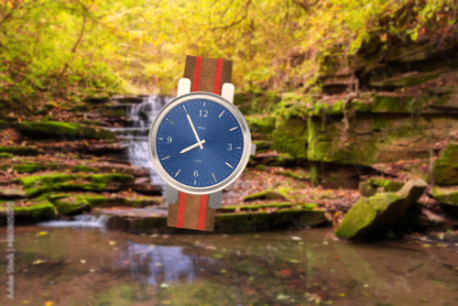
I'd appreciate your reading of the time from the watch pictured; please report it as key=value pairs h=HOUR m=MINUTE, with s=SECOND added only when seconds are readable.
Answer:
h=7 m=55
